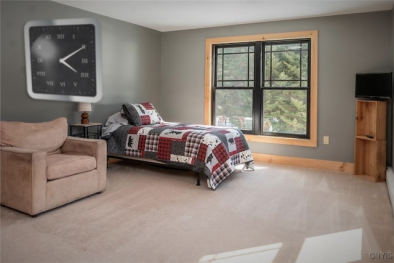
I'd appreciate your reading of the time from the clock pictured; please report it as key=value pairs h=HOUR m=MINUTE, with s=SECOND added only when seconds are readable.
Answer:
h=4 m=10
